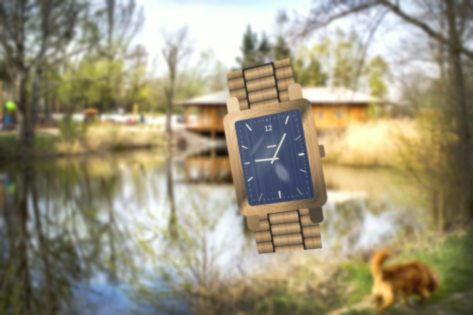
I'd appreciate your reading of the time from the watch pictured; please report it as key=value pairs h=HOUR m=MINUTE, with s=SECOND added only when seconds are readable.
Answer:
h=9 m=6
